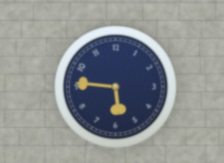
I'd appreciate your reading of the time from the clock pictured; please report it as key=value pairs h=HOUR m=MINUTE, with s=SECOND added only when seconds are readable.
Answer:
h=5 m=46
